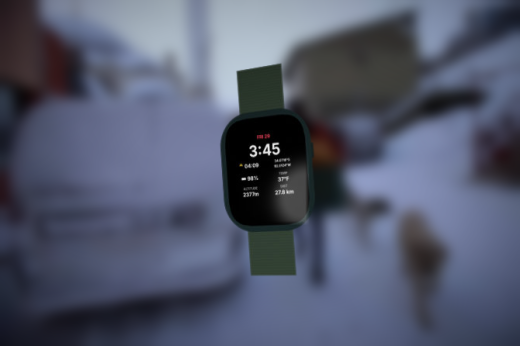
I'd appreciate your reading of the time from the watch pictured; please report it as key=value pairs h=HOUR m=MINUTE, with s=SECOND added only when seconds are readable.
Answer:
h=3 m=45
